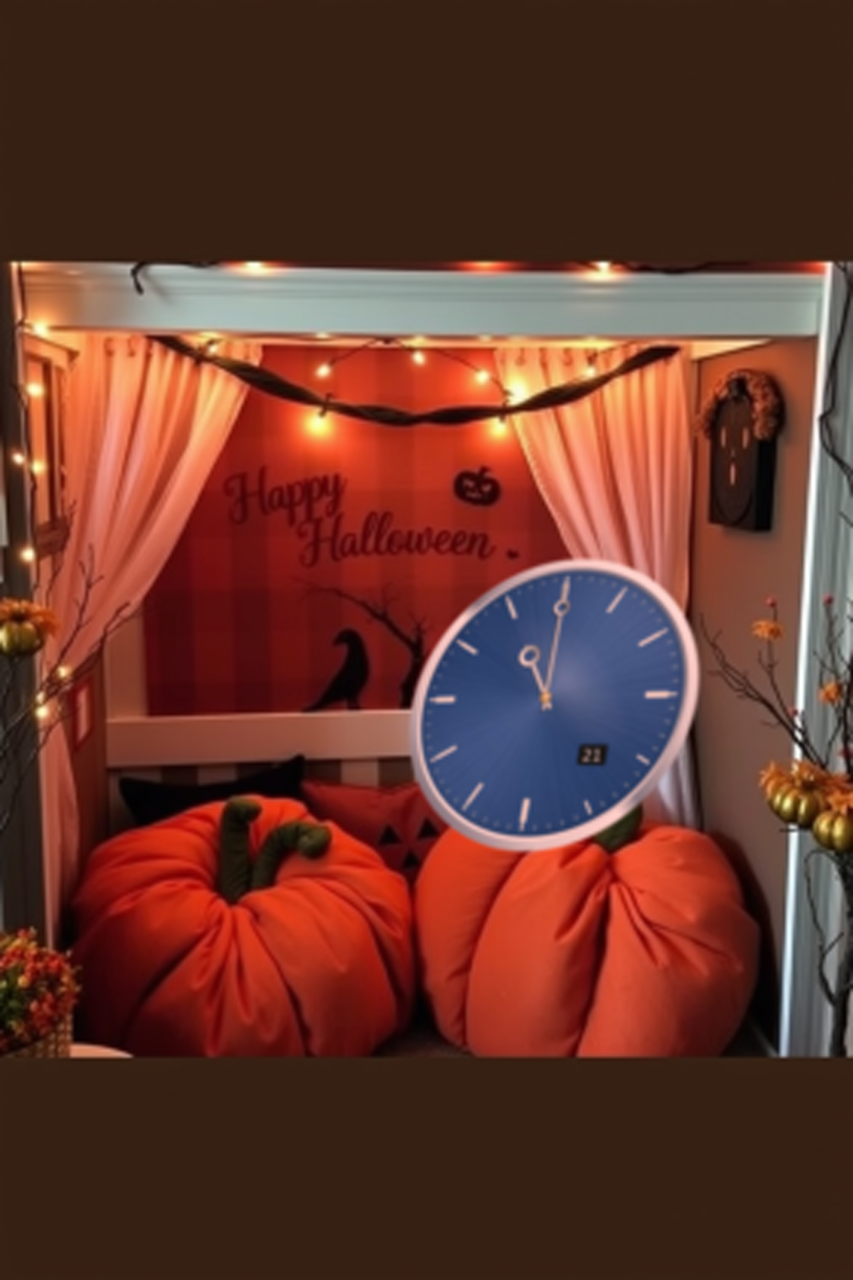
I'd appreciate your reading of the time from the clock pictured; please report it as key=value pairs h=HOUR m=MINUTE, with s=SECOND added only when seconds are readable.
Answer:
h=11 m=0
